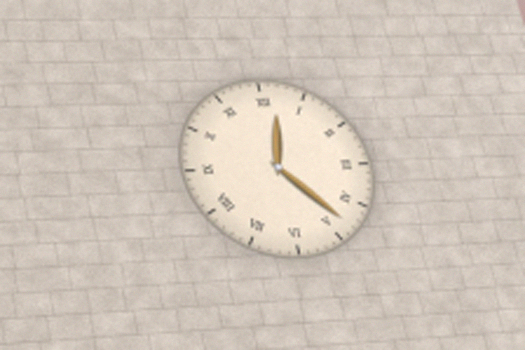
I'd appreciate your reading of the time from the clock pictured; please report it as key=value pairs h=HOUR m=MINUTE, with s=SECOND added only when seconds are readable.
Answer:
h=12 m=23
